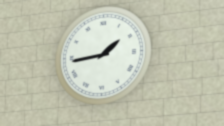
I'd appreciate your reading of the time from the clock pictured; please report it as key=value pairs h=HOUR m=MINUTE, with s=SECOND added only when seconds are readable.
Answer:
h=1 m=44
